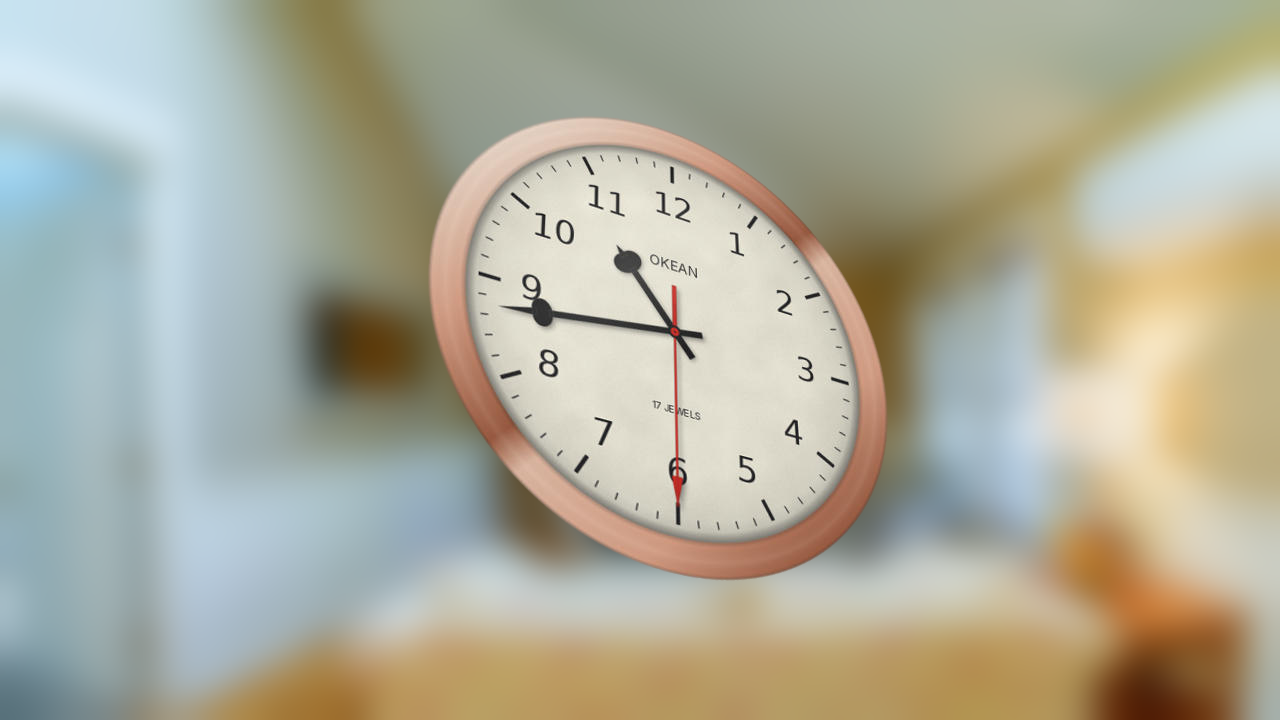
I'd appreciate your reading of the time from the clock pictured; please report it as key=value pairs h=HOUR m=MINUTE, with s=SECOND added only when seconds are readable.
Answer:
h=10 m=43 s=30
